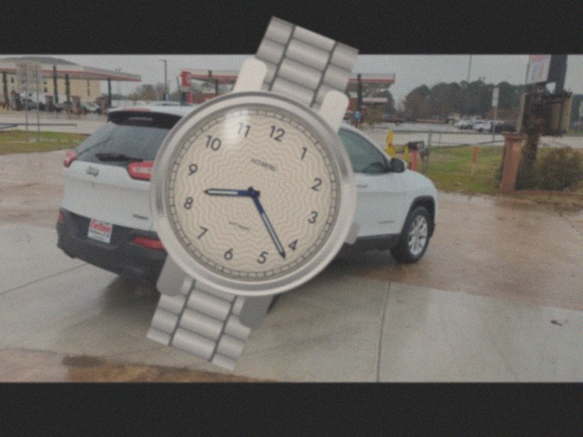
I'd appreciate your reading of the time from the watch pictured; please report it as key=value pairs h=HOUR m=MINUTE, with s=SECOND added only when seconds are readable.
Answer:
h=8 m=22
